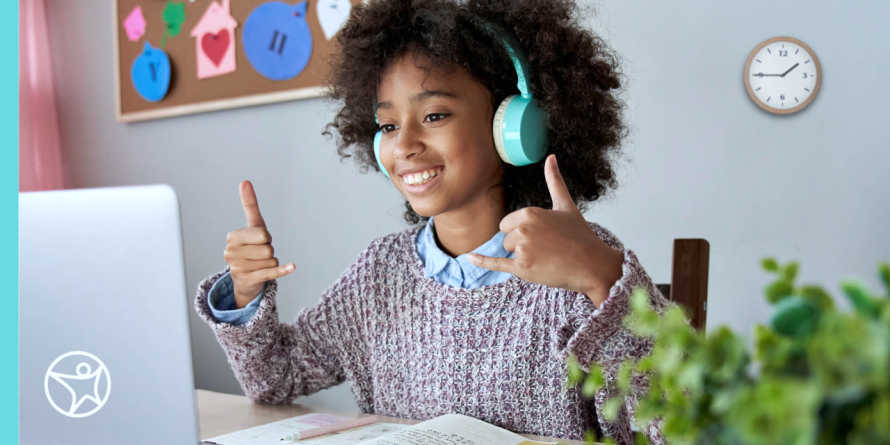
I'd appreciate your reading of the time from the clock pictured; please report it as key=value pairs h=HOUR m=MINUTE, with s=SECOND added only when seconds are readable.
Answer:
h=1 m=45
